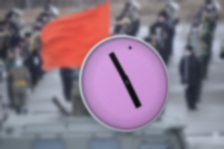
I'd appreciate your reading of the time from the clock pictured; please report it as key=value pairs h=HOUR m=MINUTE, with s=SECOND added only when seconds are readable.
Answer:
h=4 m=54
